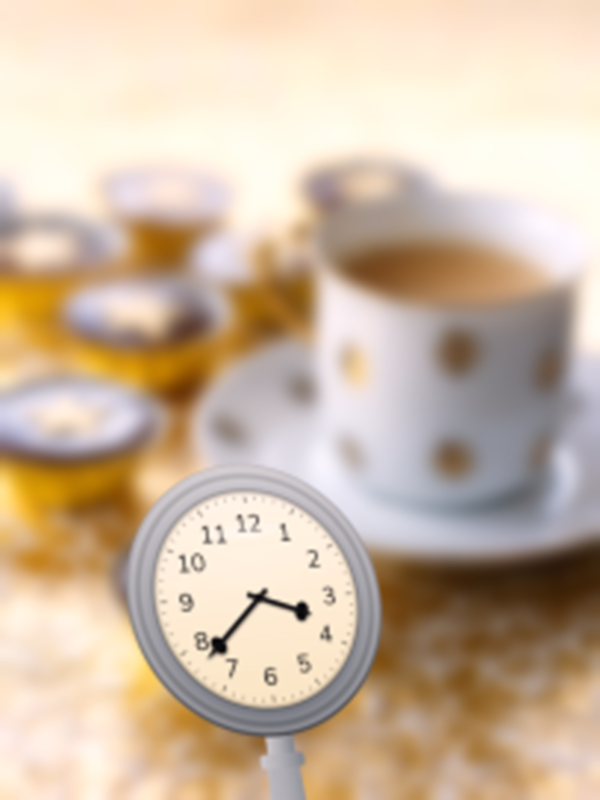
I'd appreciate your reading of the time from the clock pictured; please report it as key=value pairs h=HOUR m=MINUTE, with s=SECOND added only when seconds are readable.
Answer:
h=3 m=38
